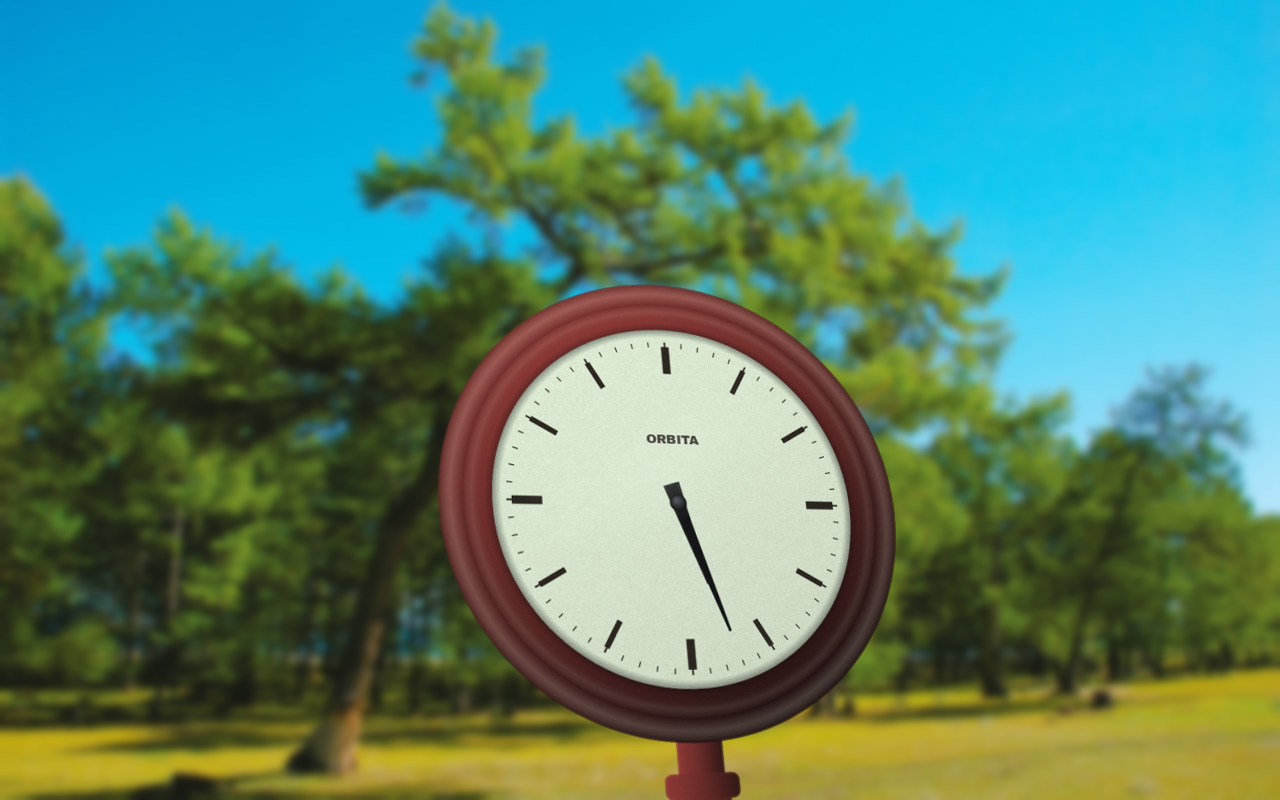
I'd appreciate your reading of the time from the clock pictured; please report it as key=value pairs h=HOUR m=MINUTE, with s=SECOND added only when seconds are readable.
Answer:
h=5 m=27
